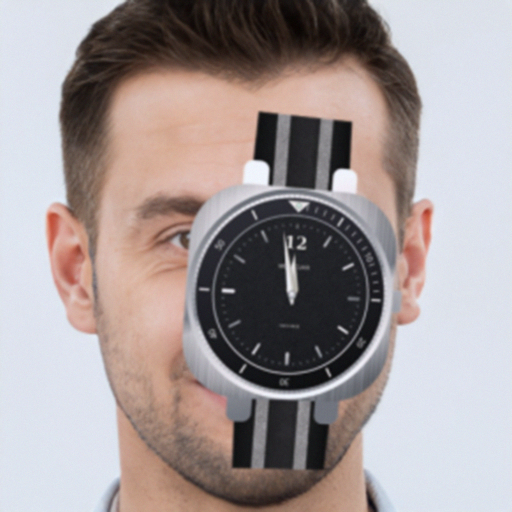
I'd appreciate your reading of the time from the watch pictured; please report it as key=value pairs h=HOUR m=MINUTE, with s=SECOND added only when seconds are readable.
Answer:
h=11 m=58
